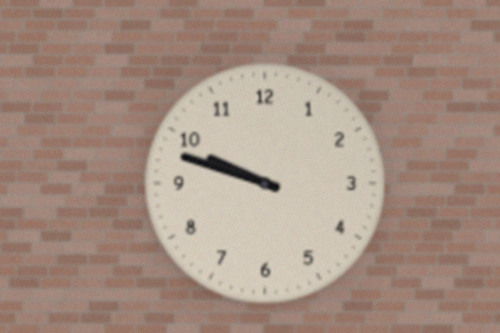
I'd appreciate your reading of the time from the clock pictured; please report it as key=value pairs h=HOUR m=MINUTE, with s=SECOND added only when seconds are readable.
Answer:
h=9 m=48
